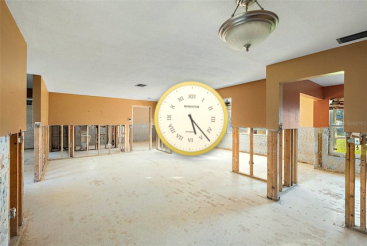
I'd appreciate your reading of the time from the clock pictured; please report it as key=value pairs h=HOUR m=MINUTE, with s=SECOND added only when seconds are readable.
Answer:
h=5 m=23
